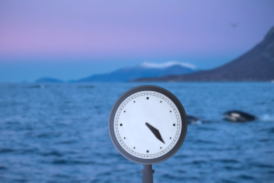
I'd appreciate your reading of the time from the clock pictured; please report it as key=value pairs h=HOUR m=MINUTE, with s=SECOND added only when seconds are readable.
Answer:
h=4 m=23
